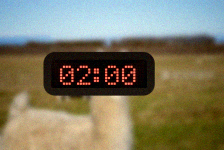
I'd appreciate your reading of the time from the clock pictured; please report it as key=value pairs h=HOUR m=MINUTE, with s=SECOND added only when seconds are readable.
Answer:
h=2 m=0
